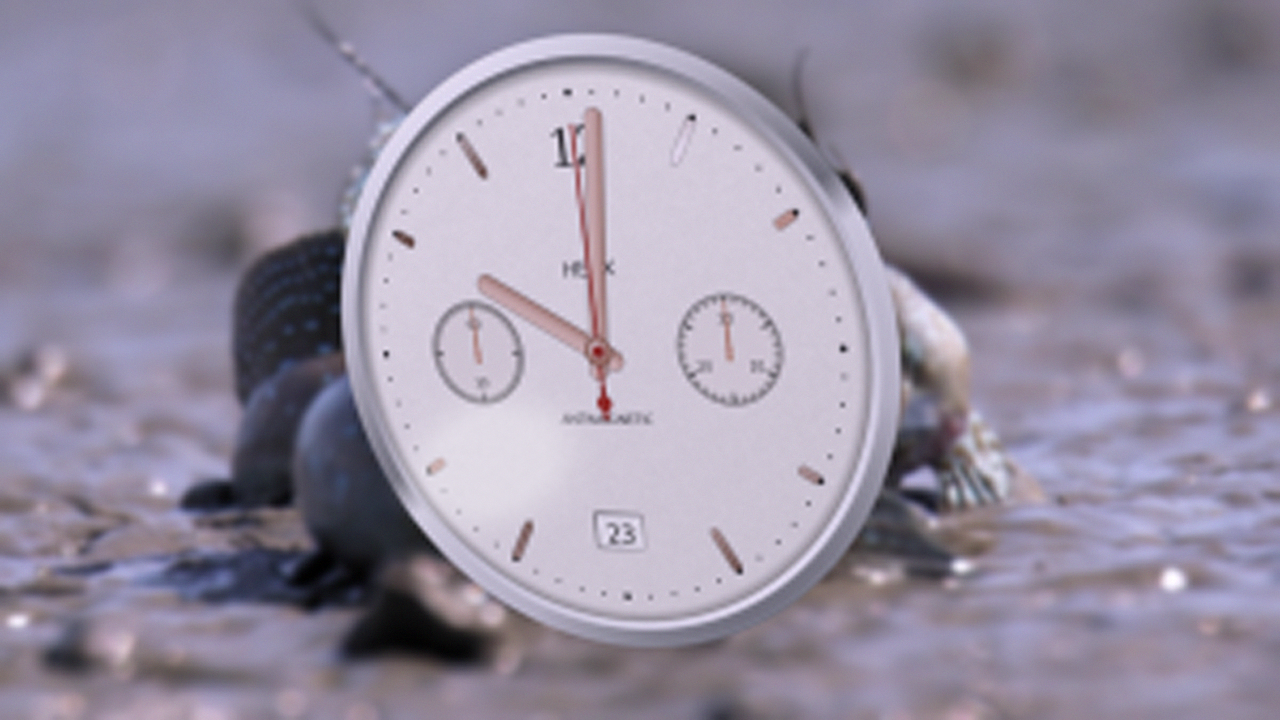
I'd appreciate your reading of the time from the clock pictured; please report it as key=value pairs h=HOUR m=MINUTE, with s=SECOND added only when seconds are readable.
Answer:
h=10 m=1
